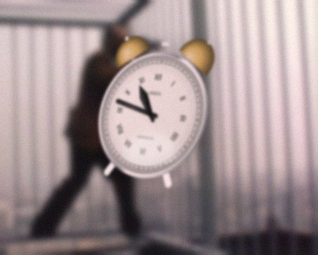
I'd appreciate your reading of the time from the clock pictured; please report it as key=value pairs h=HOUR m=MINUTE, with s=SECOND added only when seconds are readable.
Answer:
h=10 m=47
